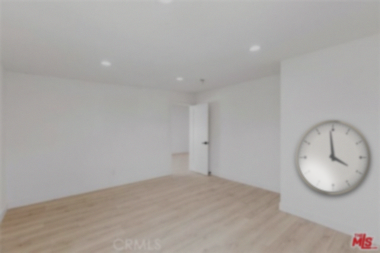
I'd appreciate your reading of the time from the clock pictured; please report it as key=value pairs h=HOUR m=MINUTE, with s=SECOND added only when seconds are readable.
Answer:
h=3 m=59
